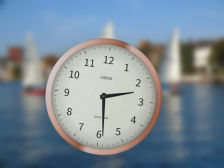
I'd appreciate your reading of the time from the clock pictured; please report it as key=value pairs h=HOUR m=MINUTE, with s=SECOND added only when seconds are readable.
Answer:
h=2 m=29
